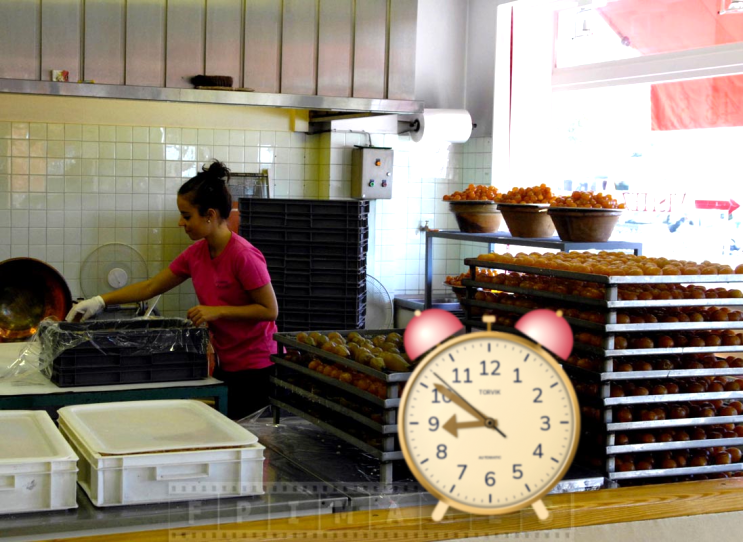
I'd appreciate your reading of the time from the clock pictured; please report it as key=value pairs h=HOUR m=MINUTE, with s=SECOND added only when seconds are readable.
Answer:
h=8 m=50 s=52
